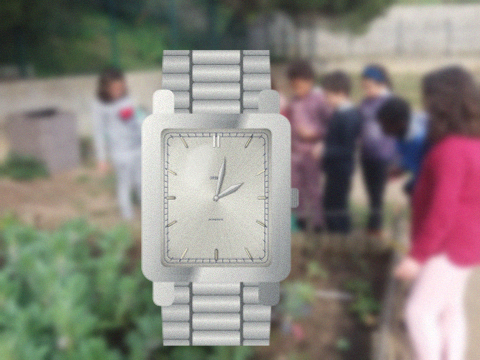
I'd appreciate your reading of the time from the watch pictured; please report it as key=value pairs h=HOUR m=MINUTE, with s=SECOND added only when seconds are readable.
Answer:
h=2 m=2
